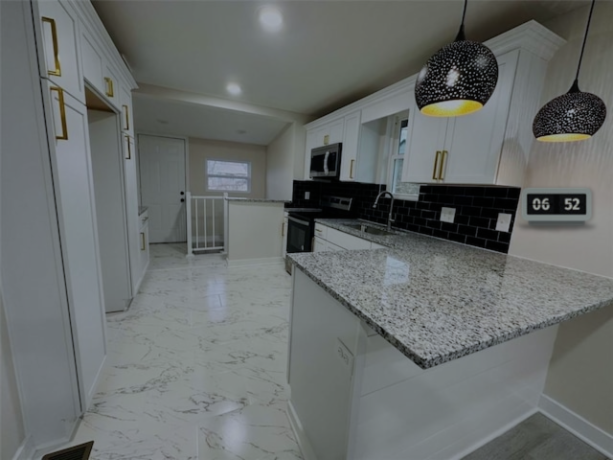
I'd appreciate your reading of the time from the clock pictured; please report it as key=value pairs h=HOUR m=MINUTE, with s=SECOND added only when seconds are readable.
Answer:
h=6 m=52
